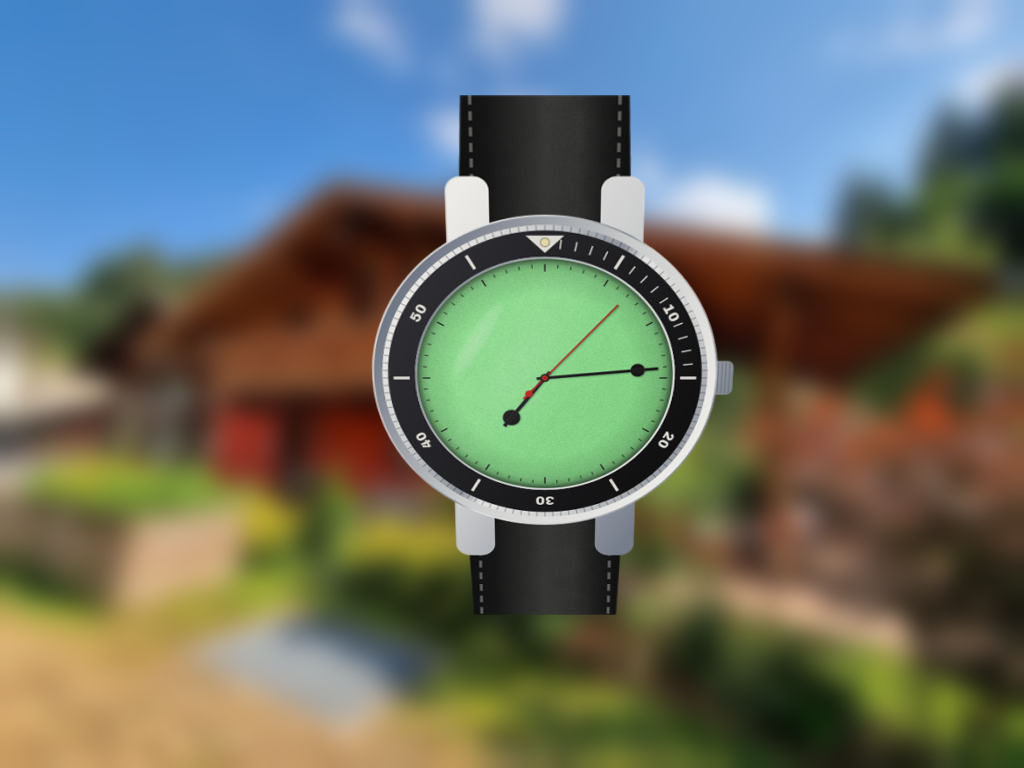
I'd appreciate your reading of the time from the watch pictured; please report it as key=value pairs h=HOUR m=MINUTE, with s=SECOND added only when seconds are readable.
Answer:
h=7 m=14 s=7
